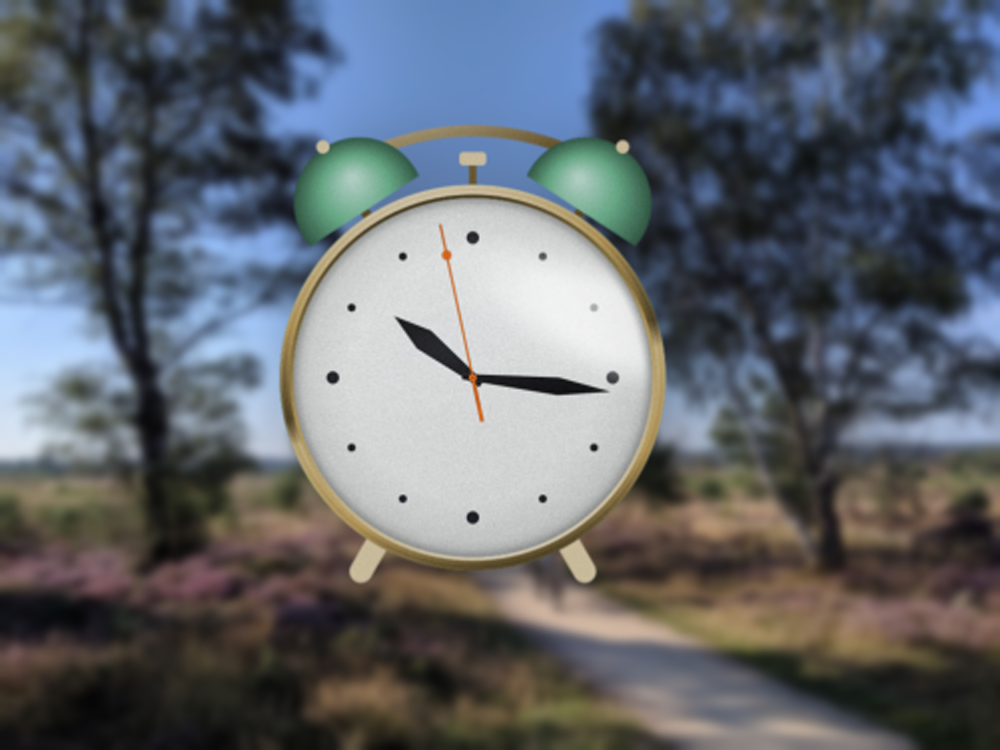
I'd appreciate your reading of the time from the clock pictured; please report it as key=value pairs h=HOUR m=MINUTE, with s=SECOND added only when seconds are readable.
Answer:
h=10 m=15 s=58
